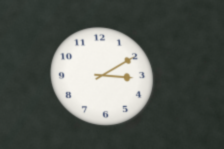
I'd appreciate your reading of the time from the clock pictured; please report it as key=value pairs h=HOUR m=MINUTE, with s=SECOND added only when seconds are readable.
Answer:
h=3 m=10
